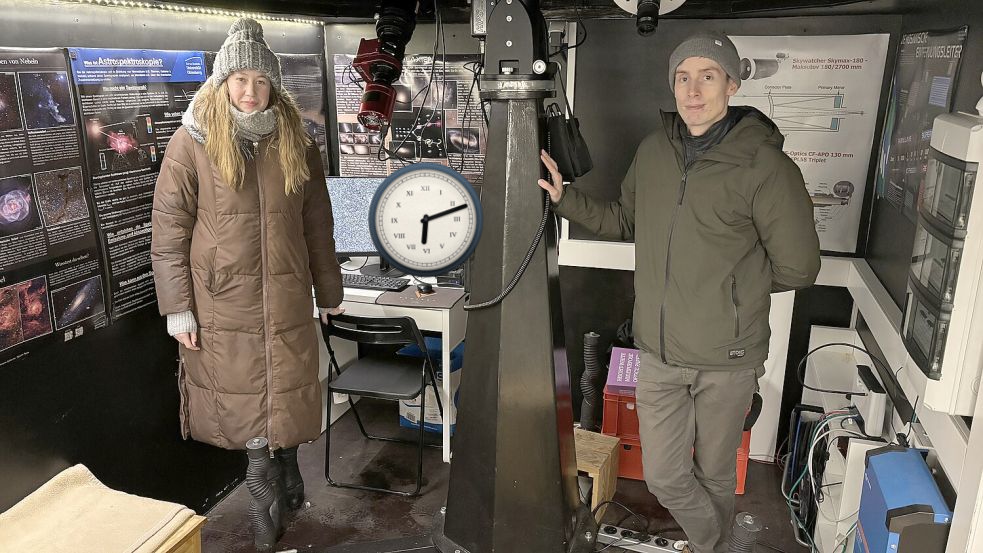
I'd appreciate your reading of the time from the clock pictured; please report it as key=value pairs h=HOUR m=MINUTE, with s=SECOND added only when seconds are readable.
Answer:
h=6 m=12
